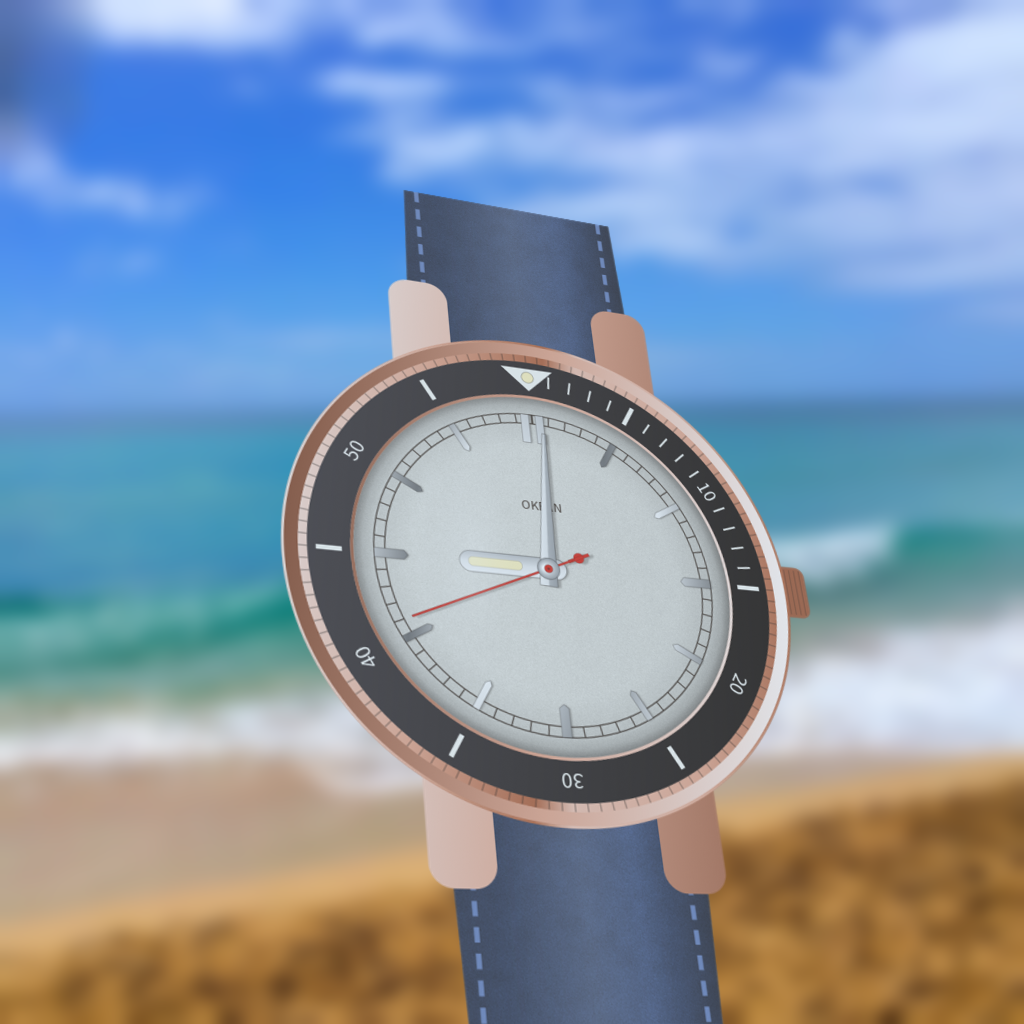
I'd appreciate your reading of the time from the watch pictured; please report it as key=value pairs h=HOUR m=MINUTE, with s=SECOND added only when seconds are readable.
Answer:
h=9 m=0 s=41
